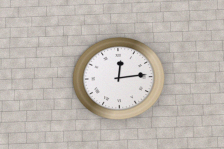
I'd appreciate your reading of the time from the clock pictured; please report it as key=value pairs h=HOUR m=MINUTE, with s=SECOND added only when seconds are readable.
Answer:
h=12 m=14
